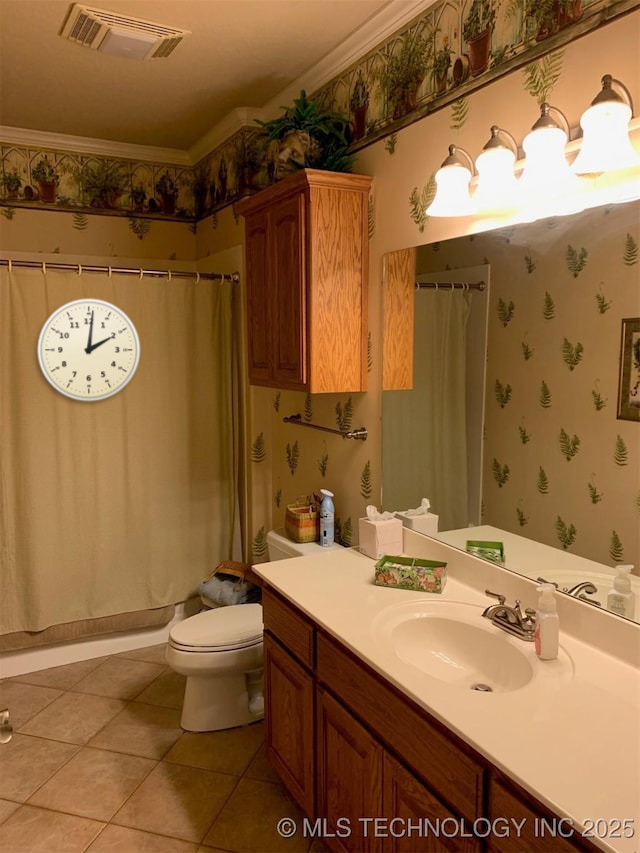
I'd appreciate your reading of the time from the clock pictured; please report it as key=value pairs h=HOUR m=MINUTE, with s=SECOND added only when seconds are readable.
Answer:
h=2 m=1
